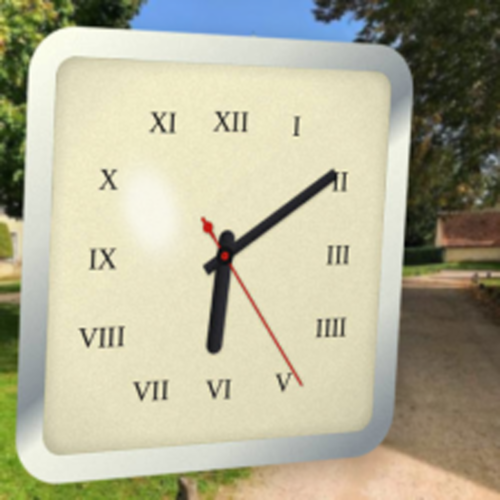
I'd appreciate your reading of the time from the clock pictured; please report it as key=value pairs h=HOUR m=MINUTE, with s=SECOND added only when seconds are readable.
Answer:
h=6 m=9 s=24
